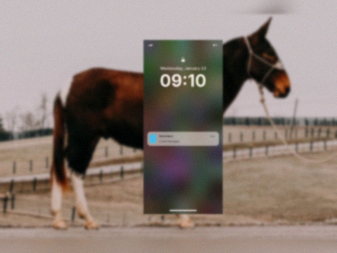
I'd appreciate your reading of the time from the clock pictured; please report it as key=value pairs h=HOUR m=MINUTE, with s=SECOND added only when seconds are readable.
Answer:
h=9 m=10
